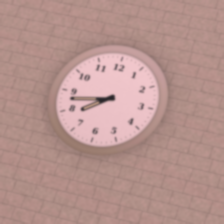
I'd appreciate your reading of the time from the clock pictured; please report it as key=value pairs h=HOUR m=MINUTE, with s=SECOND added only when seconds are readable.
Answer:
h=7 m=43
